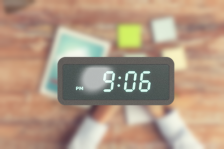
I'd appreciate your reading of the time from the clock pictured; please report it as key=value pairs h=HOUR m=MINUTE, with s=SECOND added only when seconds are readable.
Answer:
h=9 m=6
